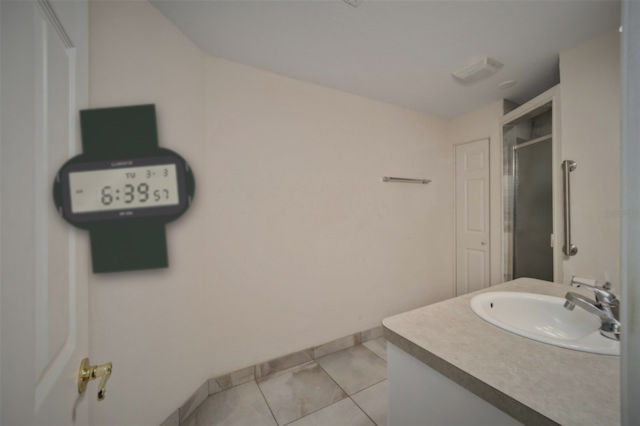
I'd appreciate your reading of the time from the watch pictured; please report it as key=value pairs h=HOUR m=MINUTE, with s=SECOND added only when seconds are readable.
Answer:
h=6 m=39 s=57
